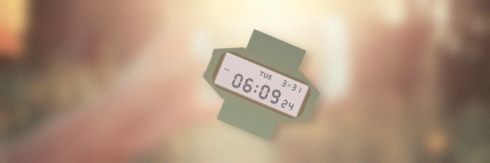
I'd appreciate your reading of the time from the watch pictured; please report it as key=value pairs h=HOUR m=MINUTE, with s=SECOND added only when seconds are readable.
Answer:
h=6 m=9 s=24
